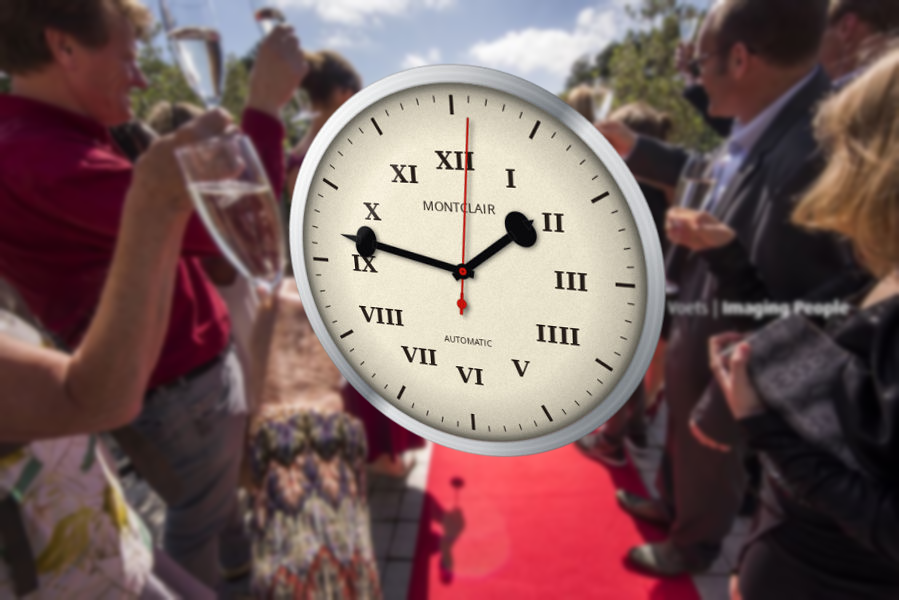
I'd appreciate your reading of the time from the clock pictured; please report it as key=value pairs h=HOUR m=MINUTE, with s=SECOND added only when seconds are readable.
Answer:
h=1 m=47 s=1
